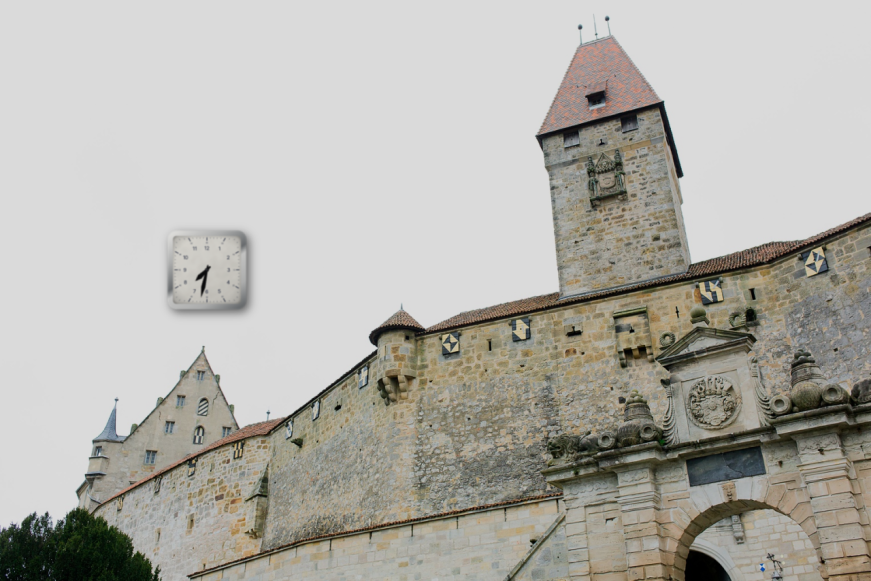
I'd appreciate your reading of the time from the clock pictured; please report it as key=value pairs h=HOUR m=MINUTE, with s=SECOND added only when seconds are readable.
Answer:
h=7 m=32
